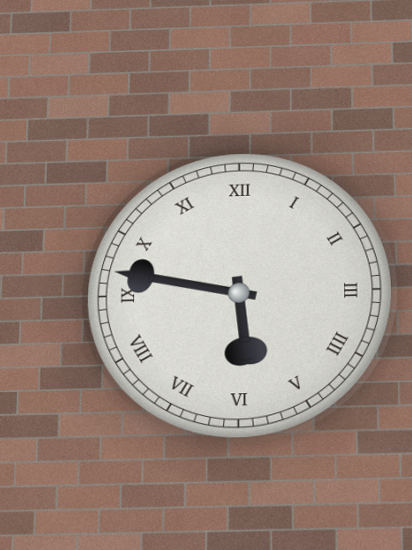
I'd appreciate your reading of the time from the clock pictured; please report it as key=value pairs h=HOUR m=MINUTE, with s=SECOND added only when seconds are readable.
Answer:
h=5 m=47
